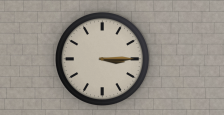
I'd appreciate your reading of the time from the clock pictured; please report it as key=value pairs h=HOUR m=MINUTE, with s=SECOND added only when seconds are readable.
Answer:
h=3 m=15
